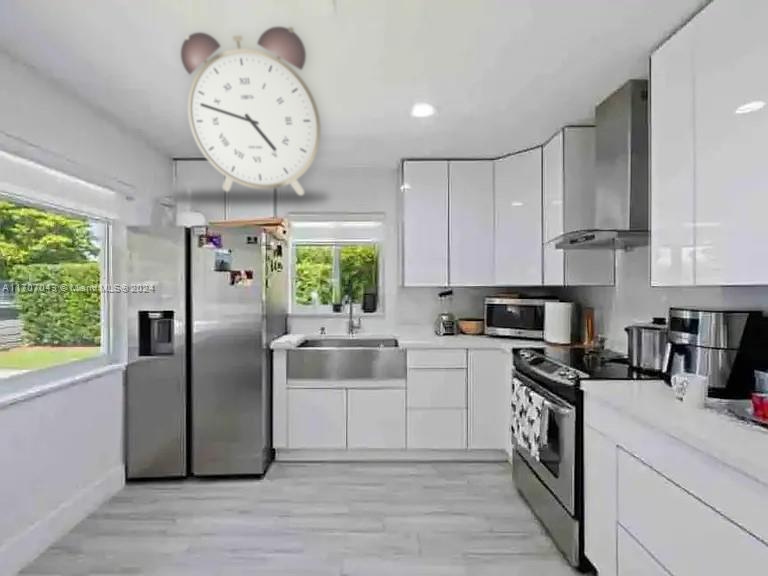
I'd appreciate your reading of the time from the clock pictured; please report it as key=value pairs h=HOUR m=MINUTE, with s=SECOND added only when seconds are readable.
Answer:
h=4 m=48
